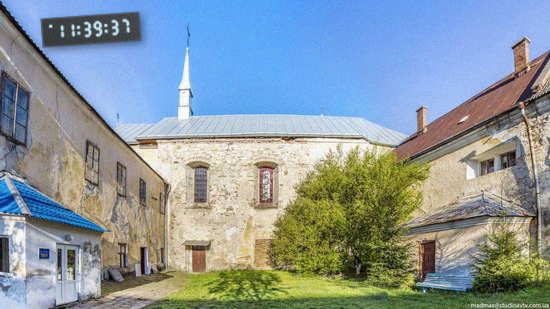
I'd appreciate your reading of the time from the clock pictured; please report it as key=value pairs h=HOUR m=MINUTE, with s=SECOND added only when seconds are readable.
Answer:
h=11 m=39 s=37
